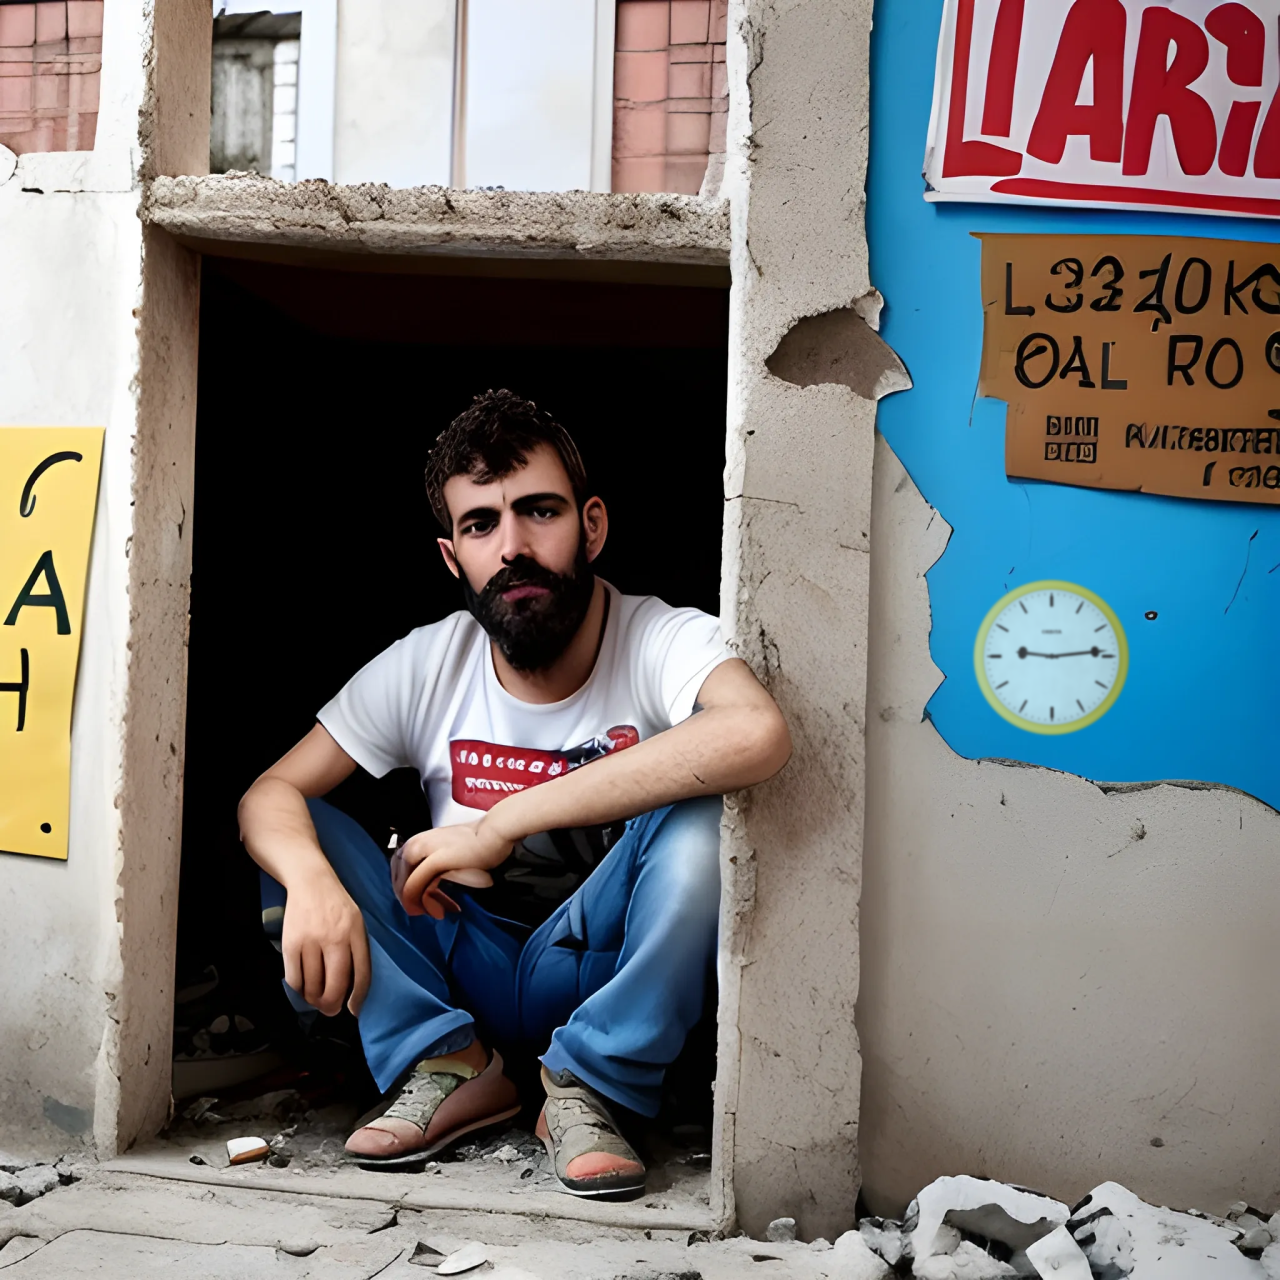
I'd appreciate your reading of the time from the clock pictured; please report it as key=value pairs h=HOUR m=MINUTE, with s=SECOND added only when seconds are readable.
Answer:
h=9 m=14
